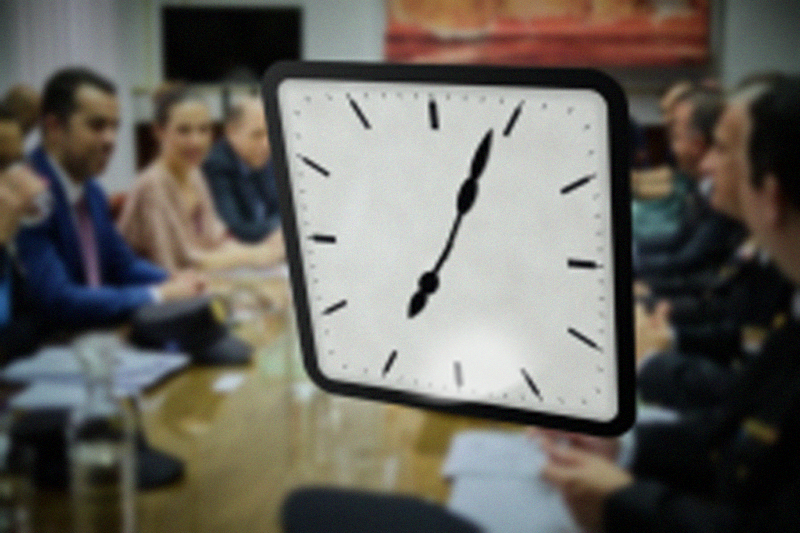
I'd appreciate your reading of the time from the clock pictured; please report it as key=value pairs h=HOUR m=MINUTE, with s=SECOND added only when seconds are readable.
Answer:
h=7 m=4
